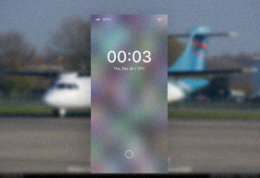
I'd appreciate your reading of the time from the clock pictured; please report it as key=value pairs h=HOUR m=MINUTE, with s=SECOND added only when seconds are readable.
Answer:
h=0 m=3
